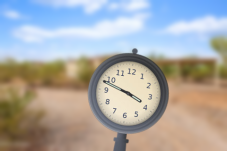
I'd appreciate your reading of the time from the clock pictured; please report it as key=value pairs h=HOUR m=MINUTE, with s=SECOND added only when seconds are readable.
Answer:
h=3 m=48
